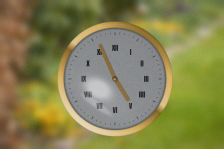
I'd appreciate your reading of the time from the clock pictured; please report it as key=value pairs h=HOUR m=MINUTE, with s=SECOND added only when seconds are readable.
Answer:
h=4 m=56
